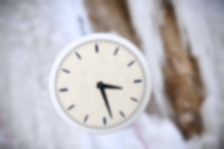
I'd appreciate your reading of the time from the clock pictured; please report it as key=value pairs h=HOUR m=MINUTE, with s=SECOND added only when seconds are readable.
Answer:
h=3 m=28
